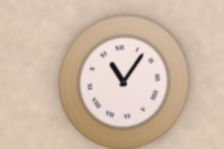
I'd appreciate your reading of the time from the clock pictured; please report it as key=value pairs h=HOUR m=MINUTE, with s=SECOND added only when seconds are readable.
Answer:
h=11 m=7
